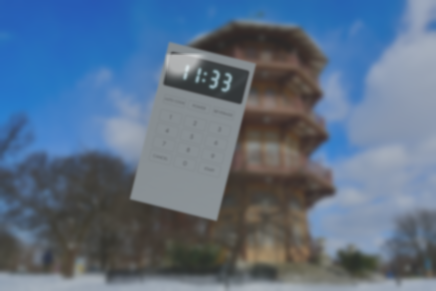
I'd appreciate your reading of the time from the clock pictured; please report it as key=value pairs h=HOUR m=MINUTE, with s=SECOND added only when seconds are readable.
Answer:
h=11 m=33
